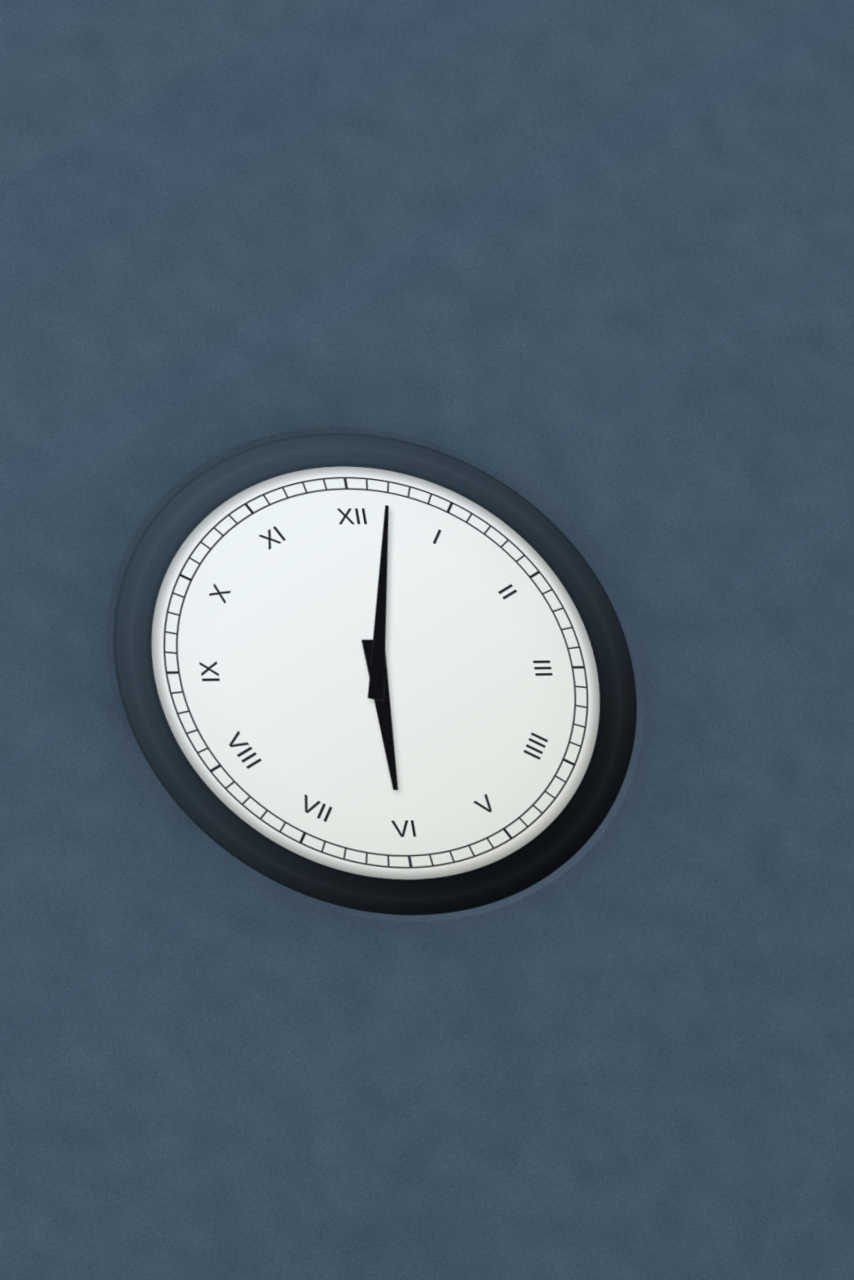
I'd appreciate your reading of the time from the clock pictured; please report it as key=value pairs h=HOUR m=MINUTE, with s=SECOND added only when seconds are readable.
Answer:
h=6 m=2
